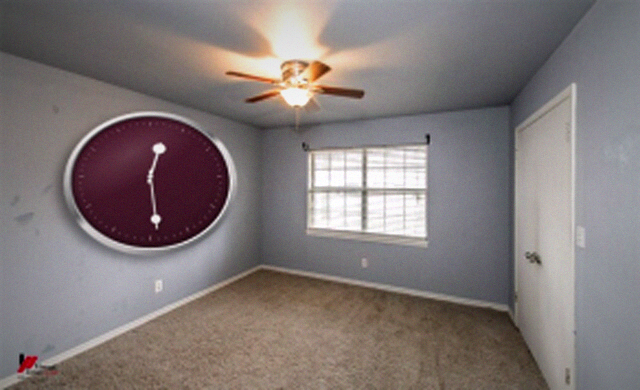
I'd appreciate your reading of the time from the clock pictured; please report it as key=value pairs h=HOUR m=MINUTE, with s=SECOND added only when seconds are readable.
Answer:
h=12 m=29
